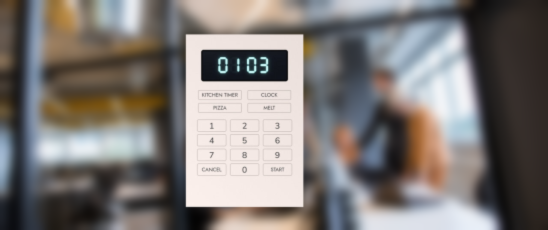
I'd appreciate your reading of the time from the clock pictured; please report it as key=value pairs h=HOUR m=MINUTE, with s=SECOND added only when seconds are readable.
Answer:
h=1 m=3
